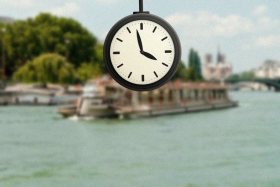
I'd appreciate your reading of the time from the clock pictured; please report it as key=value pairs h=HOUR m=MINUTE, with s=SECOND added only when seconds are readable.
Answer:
h=3 m=58
